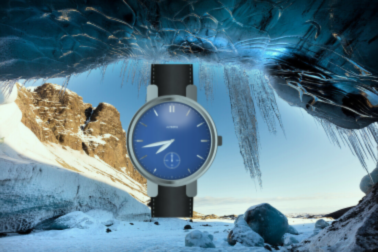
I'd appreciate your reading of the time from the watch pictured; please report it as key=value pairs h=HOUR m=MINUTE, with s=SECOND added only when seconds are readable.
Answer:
h=7 m=43
